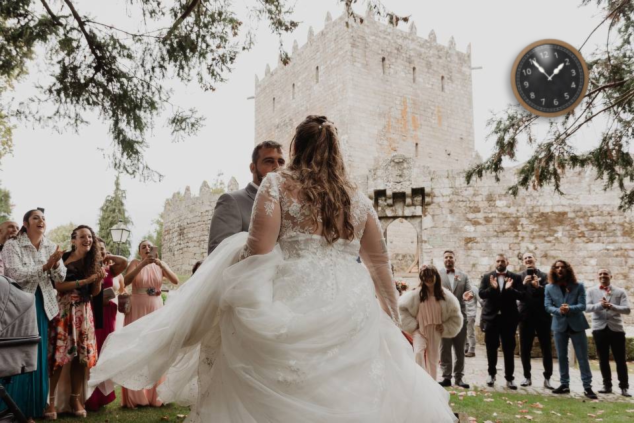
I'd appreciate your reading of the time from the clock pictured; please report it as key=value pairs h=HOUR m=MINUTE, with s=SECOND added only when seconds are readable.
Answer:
h=1 m=55
